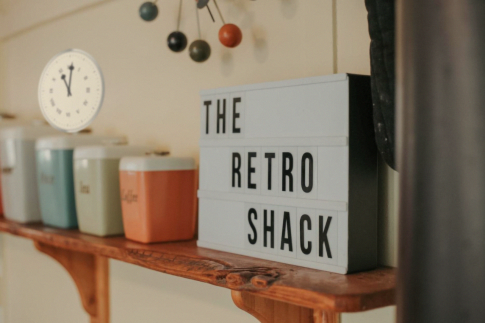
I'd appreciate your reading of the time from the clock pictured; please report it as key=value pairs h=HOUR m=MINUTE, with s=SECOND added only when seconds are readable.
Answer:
h=11 m=1
